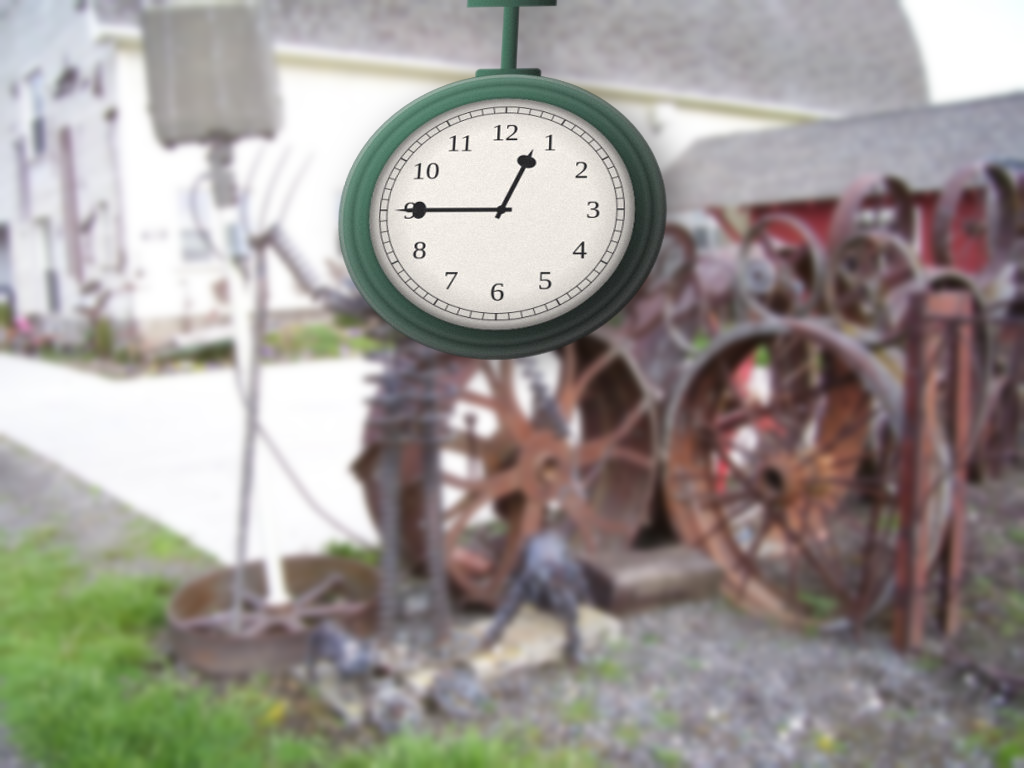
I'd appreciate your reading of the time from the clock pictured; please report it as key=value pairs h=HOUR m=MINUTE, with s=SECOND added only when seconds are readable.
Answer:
h=12 m=45
